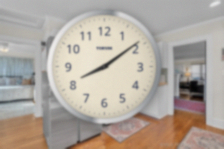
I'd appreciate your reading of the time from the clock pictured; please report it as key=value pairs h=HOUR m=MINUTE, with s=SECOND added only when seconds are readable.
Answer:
h=8 m=9
